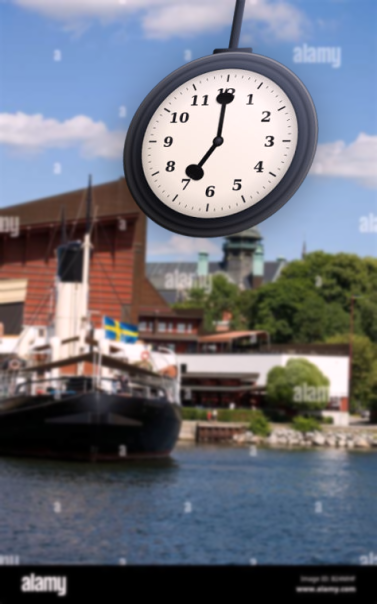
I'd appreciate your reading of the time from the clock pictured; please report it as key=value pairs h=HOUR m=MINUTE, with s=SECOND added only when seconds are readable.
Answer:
h=7 m=0
